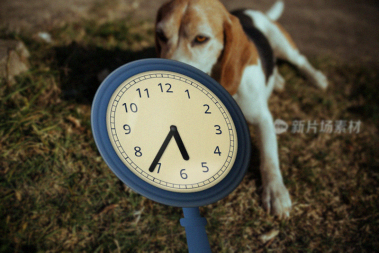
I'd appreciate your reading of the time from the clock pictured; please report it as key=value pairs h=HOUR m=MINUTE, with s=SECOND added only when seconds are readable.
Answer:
h=5 m=36
